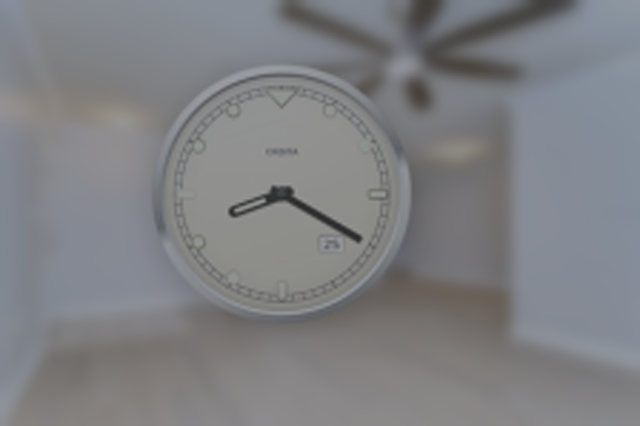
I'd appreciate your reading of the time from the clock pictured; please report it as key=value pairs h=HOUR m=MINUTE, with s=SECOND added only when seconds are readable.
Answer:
h=8 m=20
